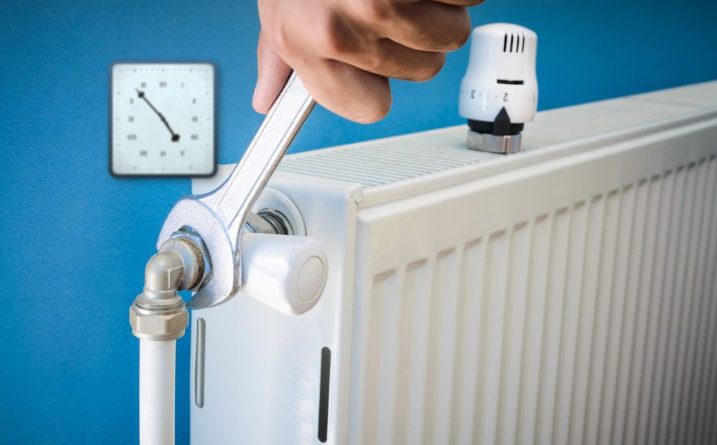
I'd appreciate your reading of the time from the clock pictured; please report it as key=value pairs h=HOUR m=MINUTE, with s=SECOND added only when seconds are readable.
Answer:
h=4 m=53
